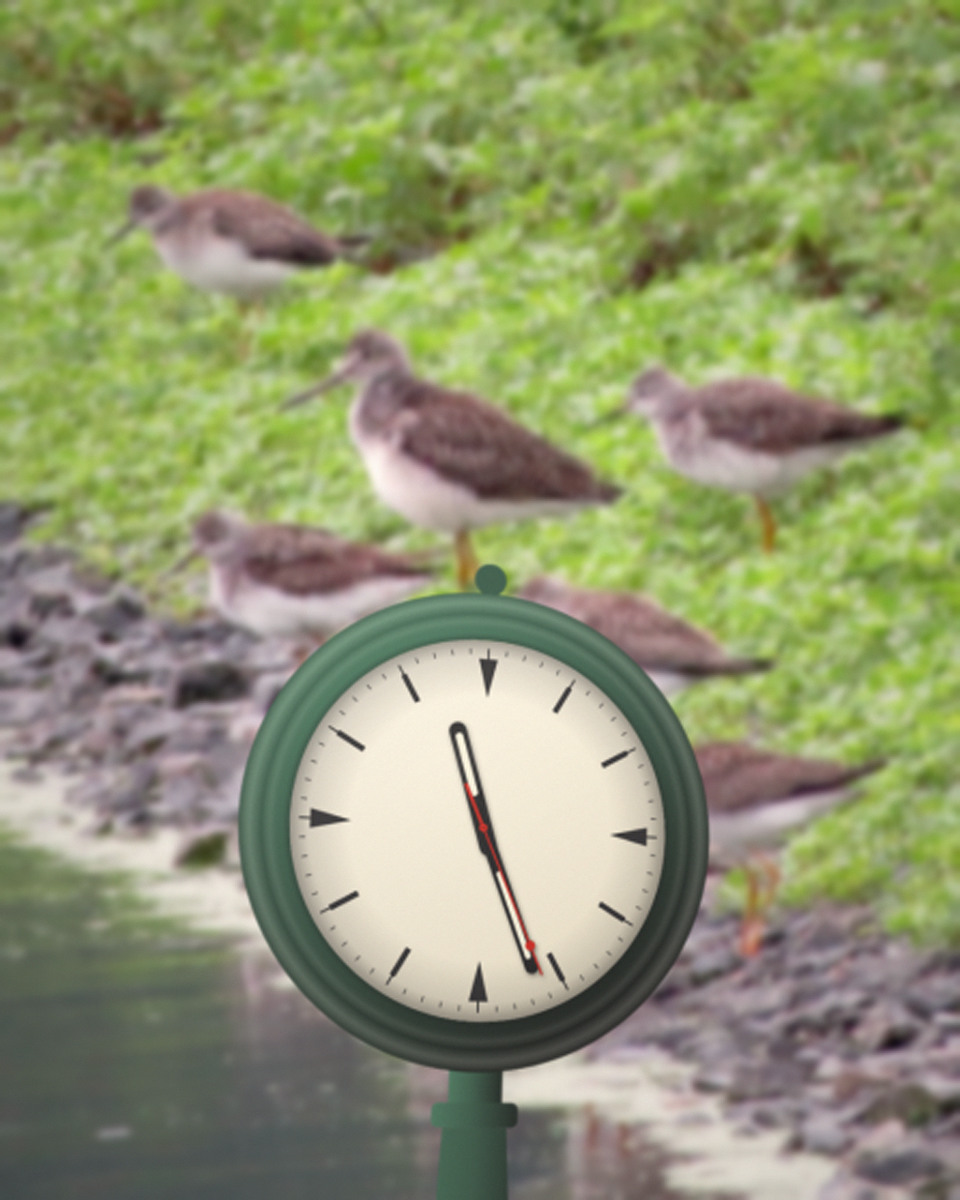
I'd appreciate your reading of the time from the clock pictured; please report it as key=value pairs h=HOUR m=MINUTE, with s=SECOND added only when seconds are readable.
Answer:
h=11 m=26 s=26
